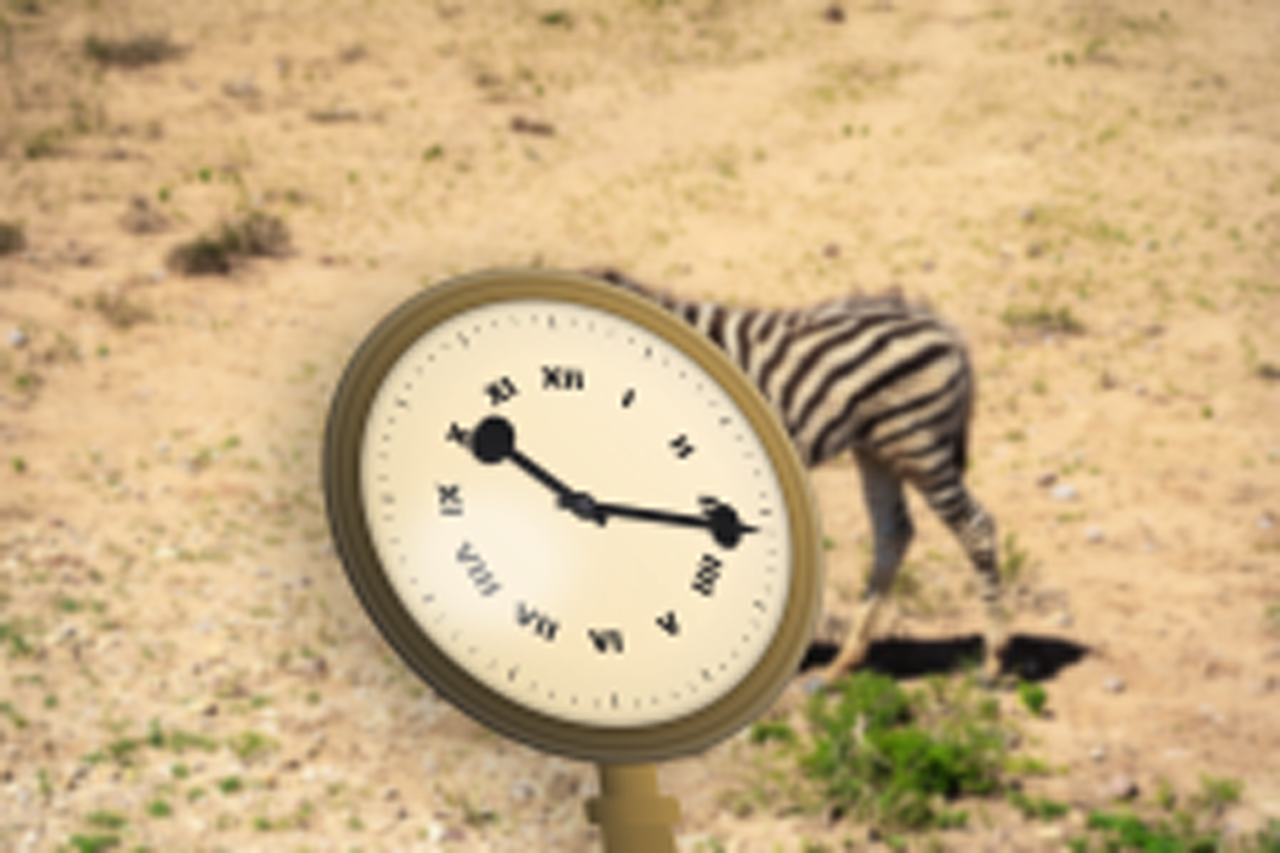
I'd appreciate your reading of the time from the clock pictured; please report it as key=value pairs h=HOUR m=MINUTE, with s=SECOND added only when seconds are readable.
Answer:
h=10 m=16
